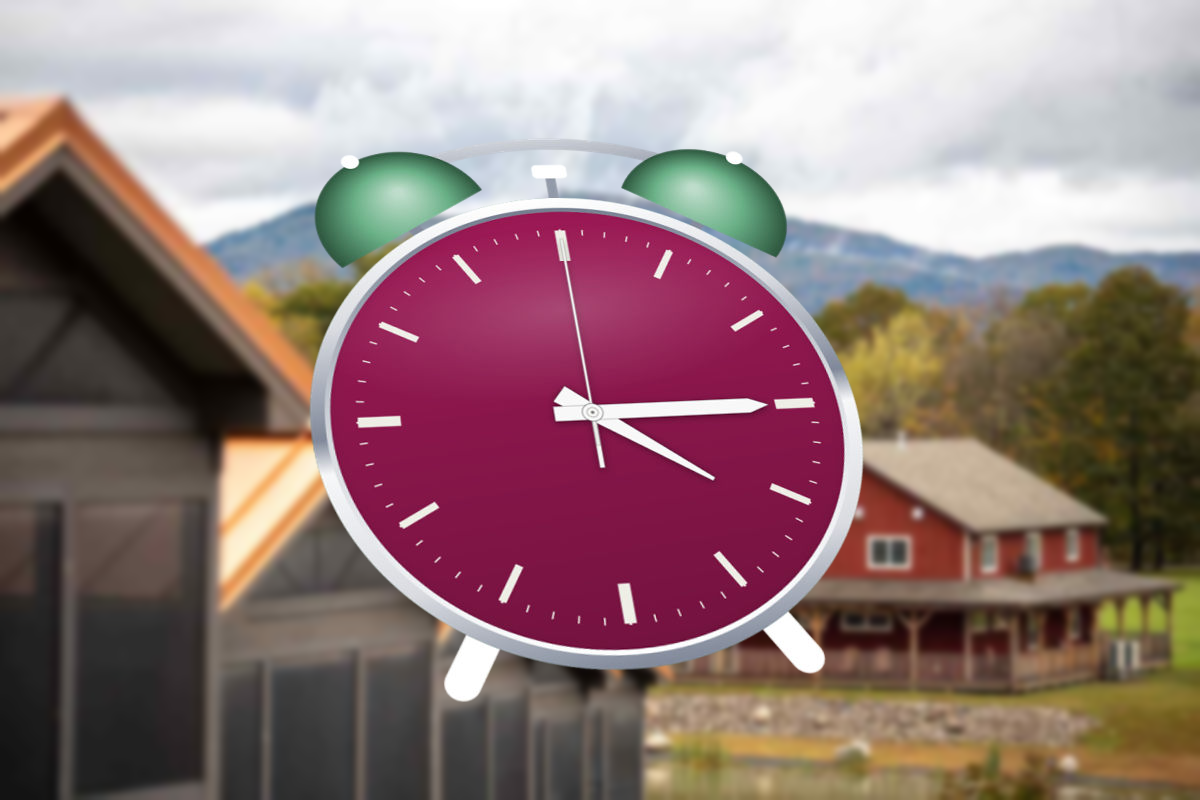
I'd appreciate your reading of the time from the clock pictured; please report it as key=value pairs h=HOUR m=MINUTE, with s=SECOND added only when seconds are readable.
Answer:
h=4 m=15 s=0
